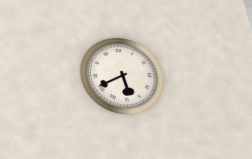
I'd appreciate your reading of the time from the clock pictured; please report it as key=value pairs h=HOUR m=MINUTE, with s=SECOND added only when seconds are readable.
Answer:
h=5 m=41
